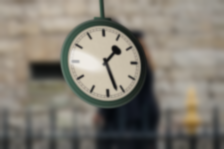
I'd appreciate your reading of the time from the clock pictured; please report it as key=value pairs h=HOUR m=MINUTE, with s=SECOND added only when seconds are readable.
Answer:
h=1 m=27
